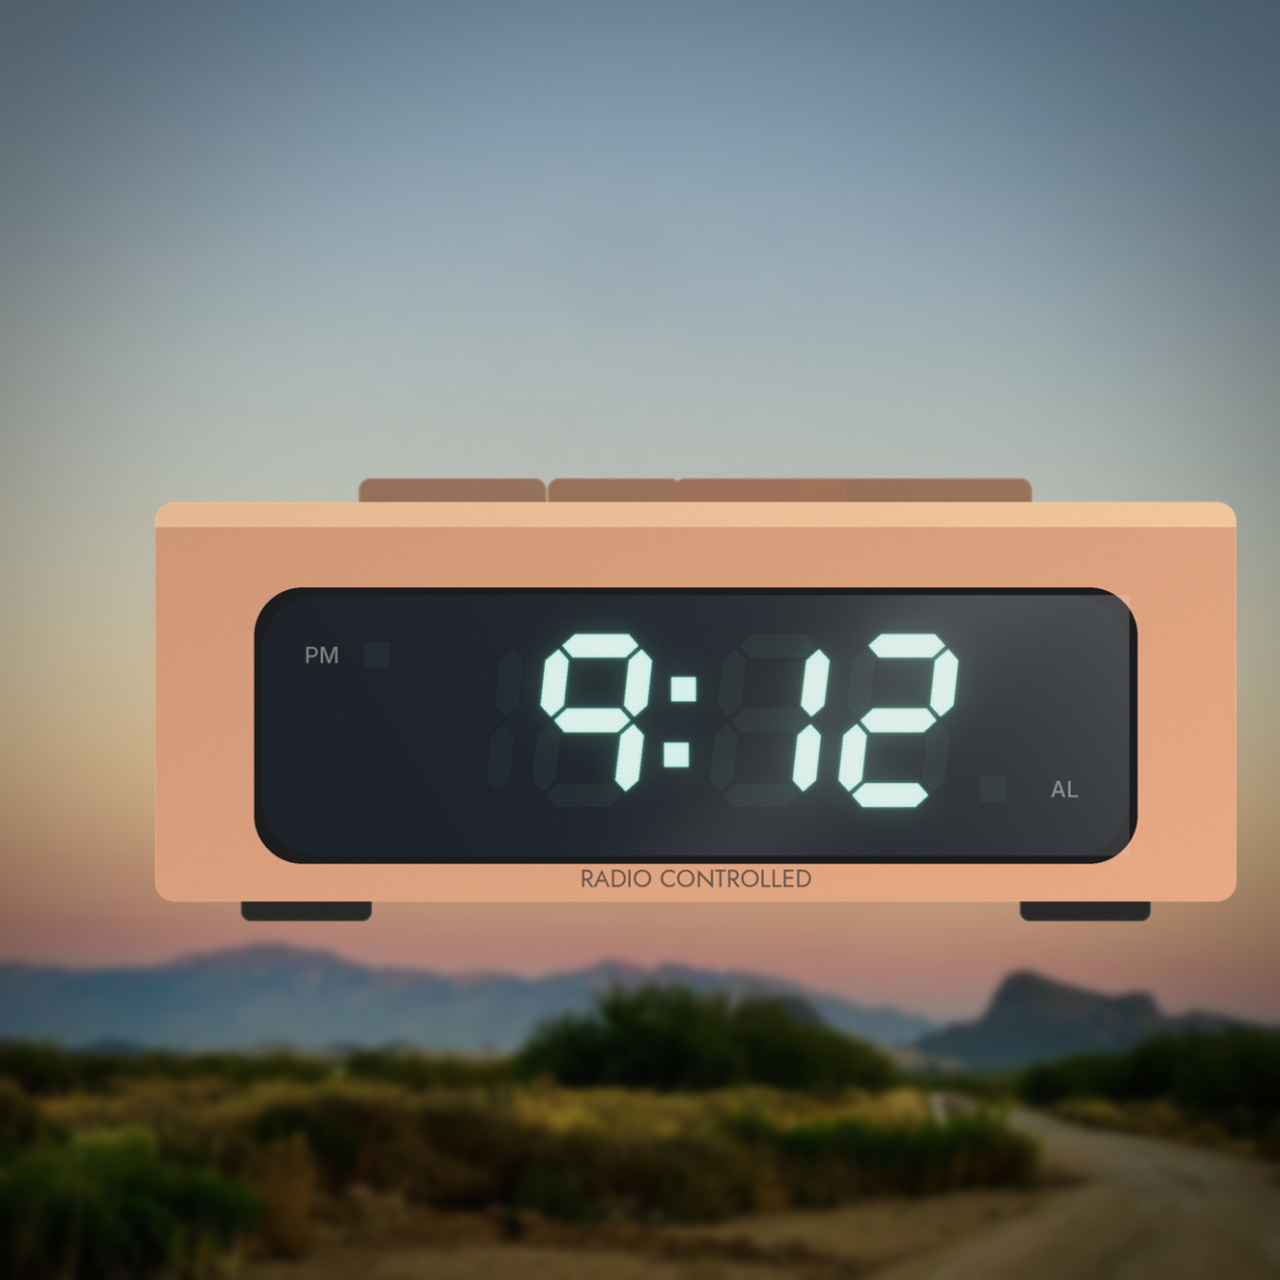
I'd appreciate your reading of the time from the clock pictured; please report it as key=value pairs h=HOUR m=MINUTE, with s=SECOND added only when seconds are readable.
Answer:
h=9 m=12
